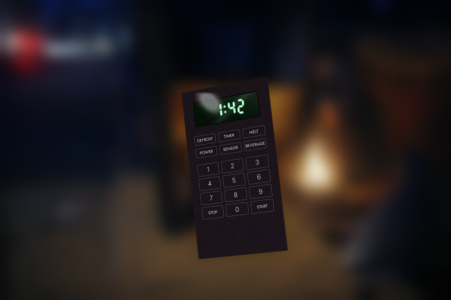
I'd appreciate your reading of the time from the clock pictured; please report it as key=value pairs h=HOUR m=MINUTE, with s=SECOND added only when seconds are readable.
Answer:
h=1 m=42
